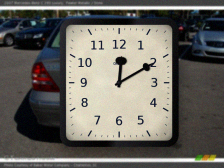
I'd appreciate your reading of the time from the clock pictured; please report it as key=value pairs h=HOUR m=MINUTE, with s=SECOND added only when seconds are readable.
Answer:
h=12 m=10
